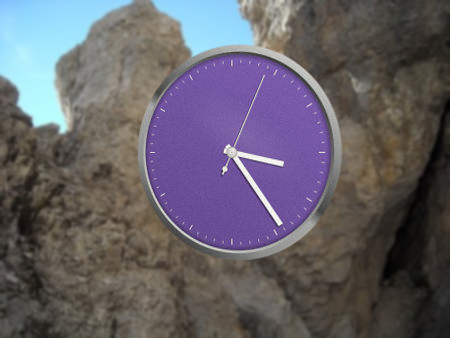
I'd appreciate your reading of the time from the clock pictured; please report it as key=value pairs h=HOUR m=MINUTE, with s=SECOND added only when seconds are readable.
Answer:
h=3 m=24 s=4
